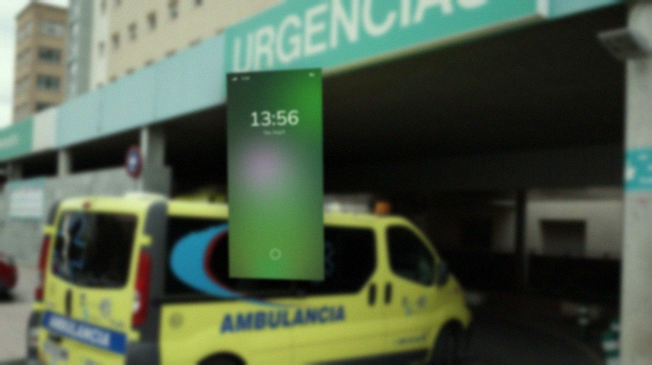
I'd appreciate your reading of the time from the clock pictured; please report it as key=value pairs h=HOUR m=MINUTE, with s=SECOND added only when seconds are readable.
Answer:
h=13 m=56
